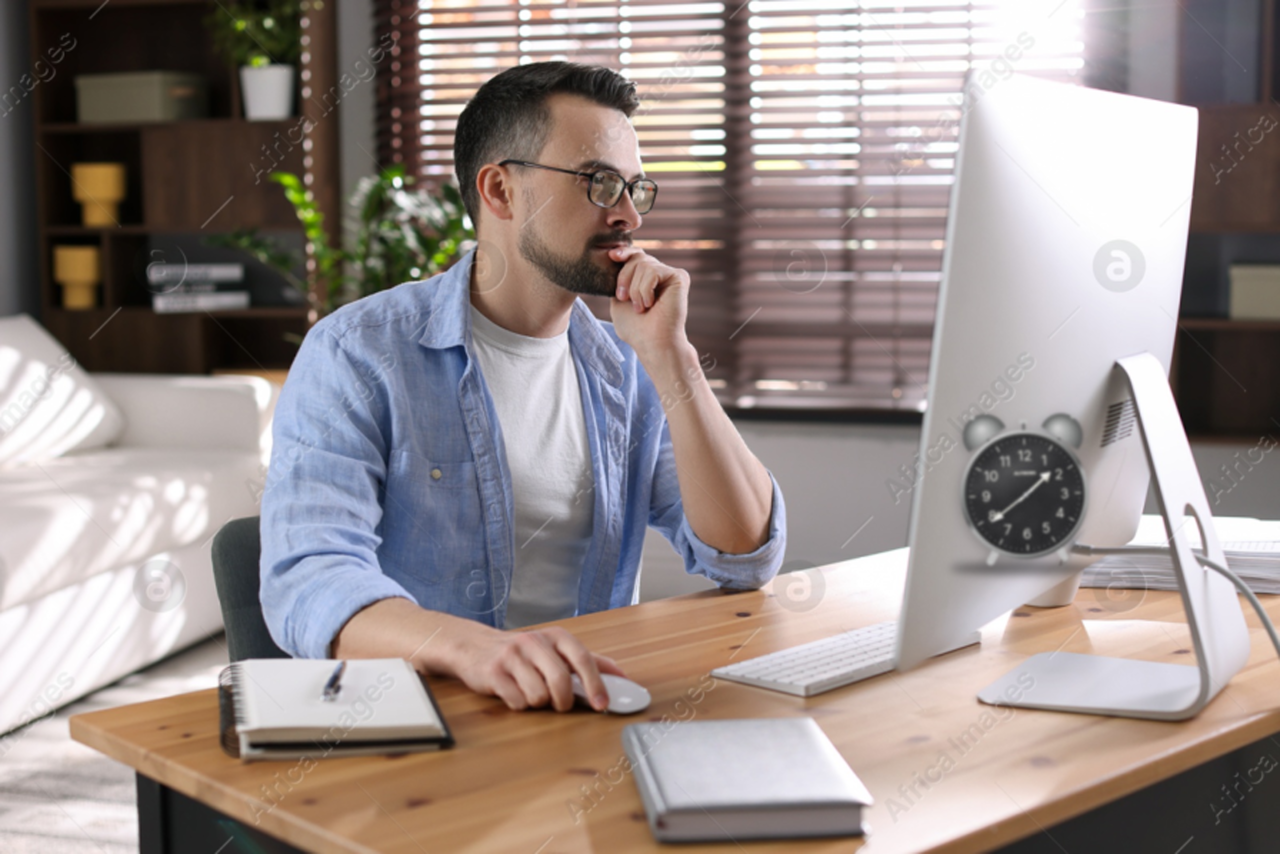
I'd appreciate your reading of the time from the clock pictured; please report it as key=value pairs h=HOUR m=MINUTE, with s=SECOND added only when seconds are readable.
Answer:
h=1 m=39
